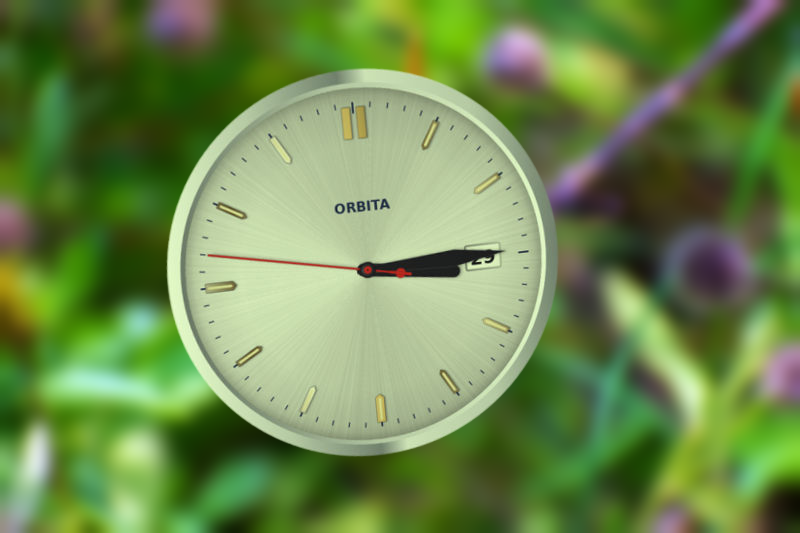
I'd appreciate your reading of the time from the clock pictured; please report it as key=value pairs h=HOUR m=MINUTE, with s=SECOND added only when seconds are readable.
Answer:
h=3 m=14 s=47
